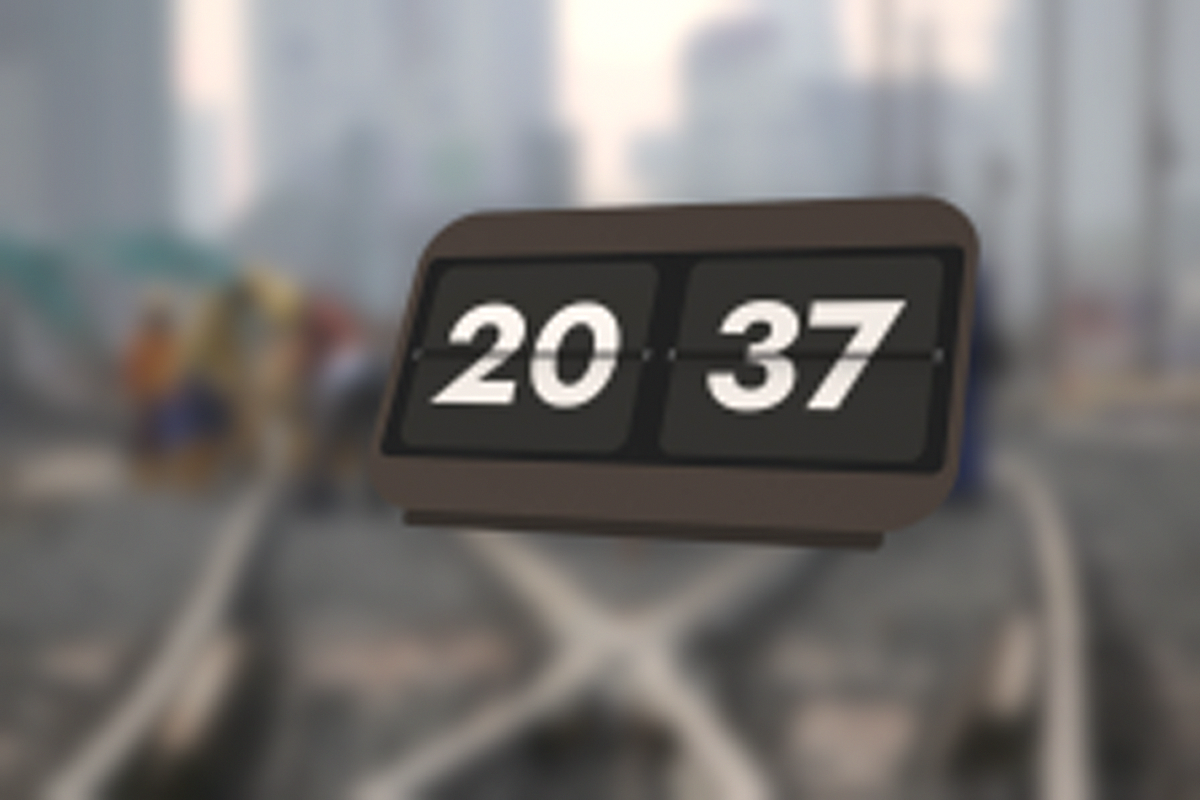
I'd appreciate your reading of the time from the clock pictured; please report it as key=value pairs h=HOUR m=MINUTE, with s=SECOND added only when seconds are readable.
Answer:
h=20 m=37
